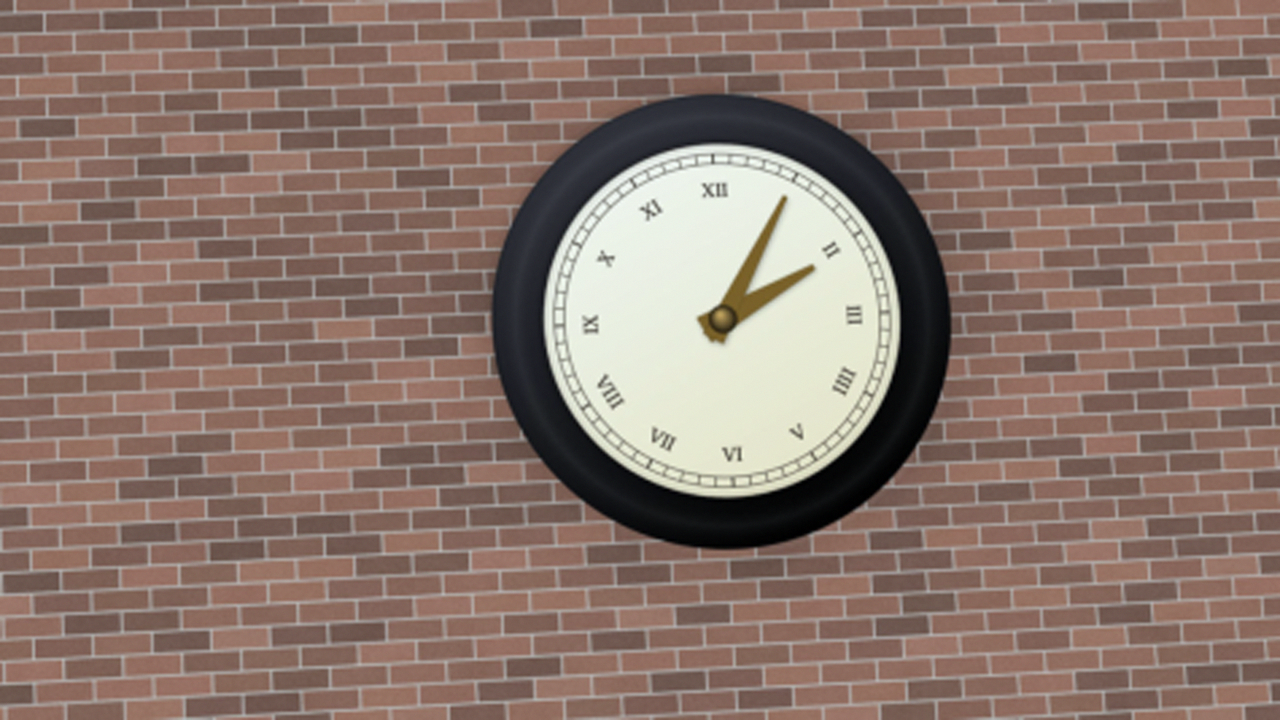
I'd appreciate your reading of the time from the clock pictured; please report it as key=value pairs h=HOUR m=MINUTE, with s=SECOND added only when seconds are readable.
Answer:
h=2 m=5
